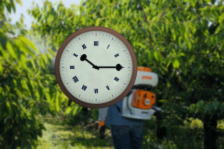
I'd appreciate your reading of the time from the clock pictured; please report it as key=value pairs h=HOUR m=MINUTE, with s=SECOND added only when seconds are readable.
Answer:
h=10 m=15
